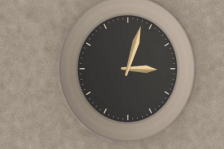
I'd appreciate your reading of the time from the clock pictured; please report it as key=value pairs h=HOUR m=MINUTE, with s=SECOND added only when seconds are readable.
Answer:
h=3 m=3
